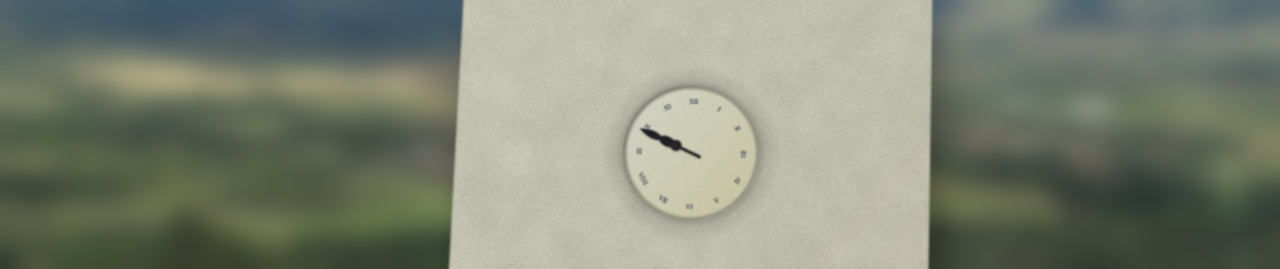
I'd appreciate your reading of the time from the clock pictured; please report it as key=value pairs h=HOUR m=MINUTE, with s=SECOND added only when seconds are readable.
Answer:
h=9 m=49
